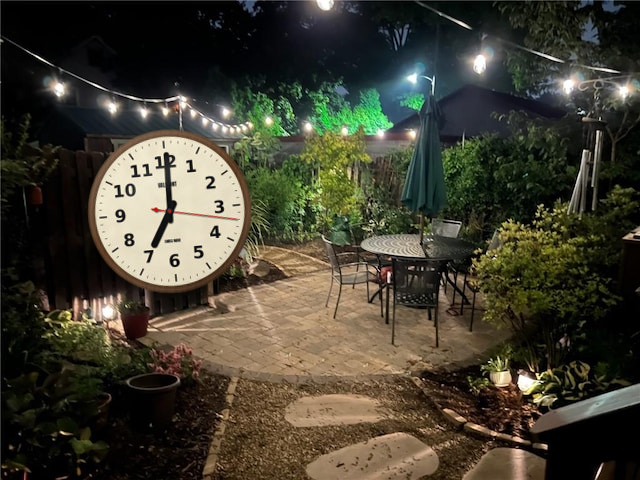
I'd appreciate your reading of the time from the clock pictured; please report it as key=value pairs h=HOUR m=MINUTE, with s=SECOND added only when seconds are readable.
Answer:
h=7 m=0 s=17
